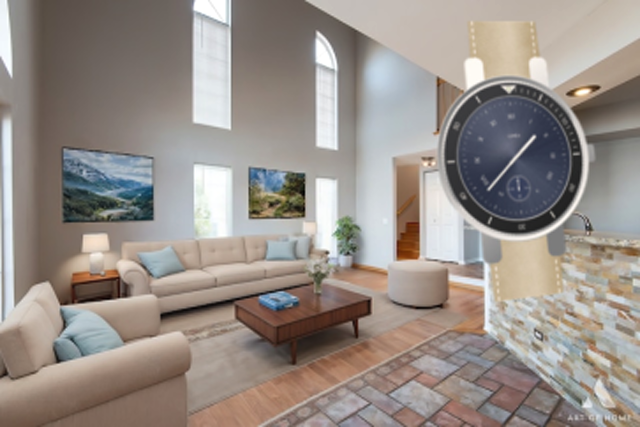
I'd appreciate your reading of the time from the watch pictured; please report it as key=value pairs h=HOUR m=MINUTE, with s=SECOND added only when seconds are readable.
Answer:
h=1 m=38
